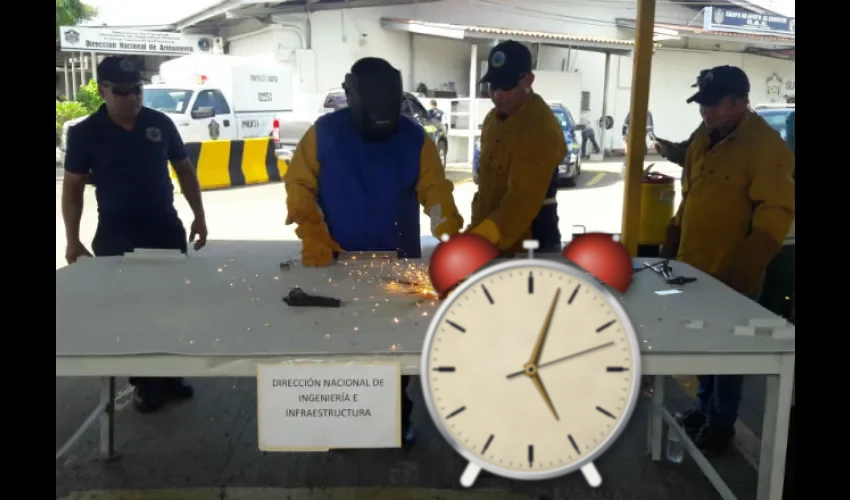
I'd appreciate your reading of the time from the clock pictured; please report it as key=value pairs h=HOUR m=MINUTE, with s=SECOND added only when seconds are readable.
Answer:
h=5 m=3 s=12
